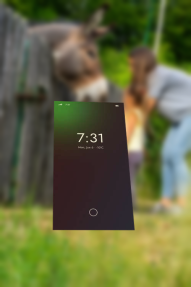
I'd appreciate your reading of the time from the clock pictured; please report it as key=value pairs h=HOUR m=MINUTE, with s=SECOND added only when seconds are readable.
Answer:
h=7 m=31
